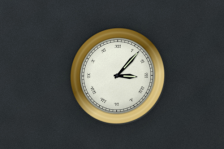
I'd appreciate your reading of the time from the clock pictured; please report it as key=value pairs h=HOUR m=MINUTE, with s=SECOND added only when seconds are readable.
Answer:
h=3 m=7
